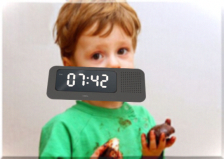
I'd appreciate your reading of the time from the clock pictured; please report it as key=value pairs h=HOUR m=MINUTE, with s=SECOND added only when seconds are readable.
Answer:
h=7 m=42
